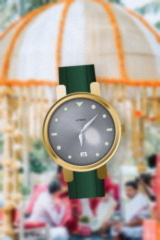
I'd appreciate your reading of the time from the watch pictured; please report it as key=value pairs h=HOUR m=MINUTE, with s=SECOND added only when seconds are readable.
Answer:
h=6 m=8
